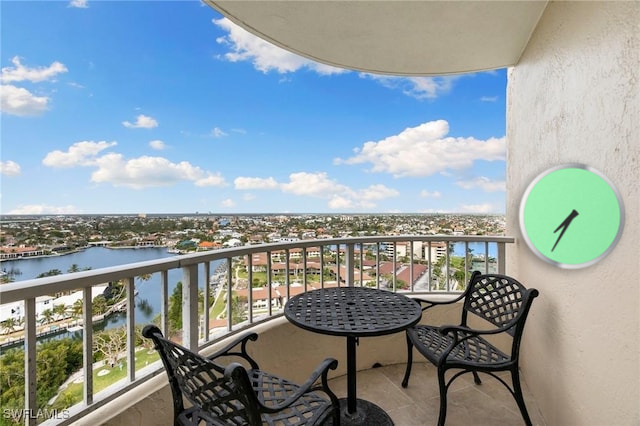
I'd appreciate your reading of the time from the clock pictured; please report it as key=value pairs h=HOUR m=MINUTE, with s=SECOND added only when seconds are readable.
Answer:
h=7 m=35
